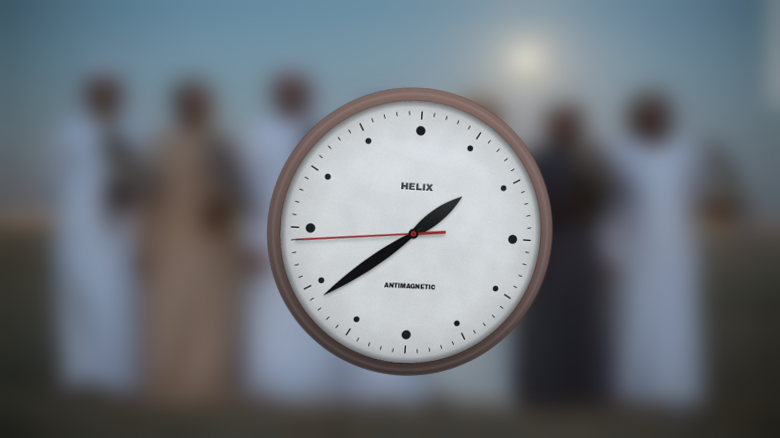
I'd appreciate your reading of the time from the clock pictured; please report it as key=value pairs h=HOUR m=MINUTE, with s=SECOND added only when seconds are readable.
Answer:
h=1 m=38 s=44
